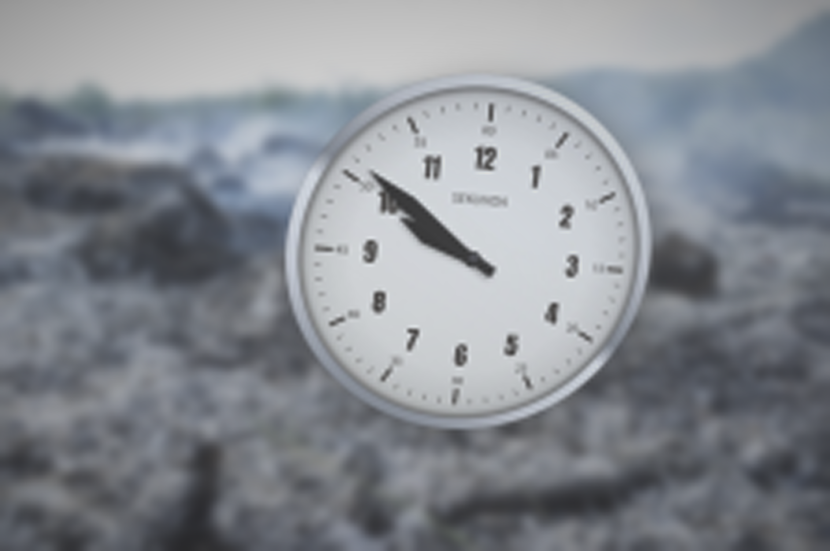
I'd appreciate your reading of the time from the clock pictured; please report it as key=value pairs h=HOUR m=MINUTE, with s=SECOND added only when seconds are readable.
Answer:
h=9 m=51
